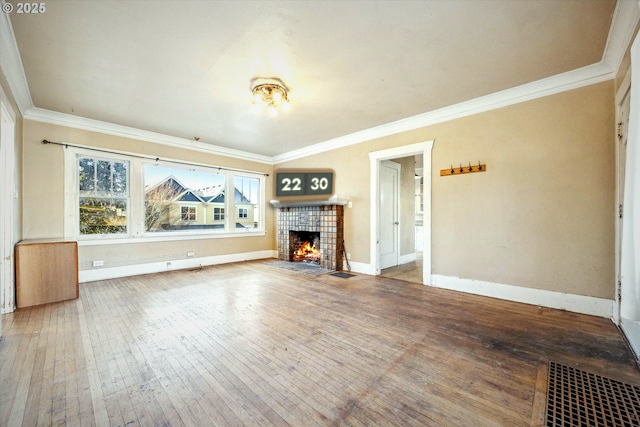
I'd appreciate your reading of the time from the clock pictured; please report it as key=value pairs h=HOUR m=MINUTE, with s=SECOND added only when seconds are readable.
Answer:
h=22 m=30
